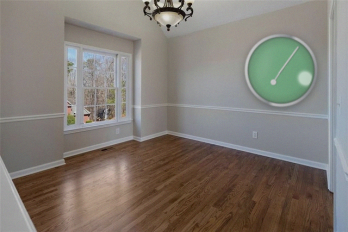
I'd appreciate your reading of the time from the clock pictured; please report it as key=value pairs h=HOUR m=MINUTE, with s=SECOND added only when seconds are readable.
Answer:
h=7 m=6
